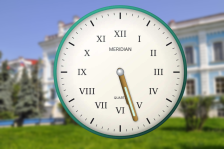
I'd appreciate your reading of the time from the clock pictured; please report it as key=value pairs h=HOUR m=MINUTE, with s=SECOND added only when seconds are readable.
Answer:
h=5 m=27
